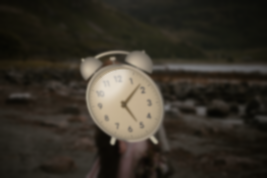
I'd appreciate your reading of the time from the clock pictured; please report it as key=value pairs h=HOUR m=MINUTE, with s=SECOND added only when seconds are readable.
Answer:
h=5 m=8
